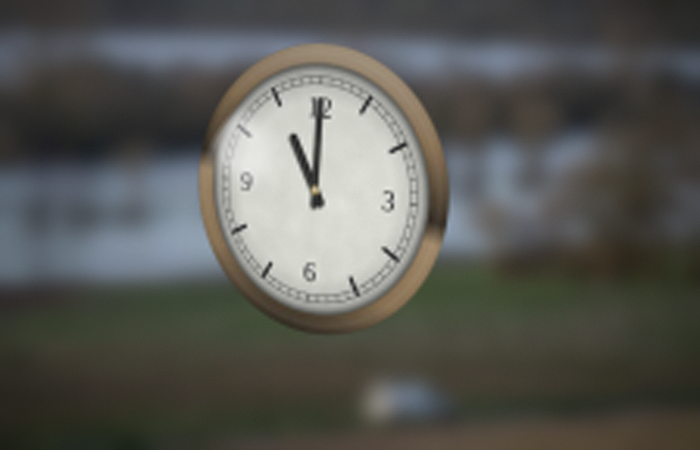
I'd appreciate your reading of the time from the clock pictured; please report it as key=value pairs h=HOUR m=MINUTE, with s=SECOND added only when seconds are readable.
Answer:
h=11 m=0
